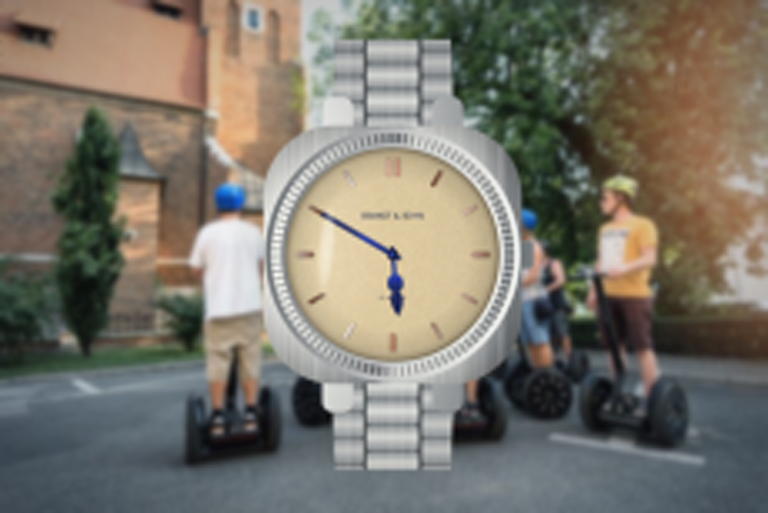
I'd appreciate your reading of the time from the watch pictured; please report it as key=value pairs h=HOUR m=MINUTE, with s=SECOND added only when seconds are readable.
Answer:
h=5 m=50
